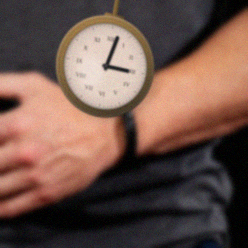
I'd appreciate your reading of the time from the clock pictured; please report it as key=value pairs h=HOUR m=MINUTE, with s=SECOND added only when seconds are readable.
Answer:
h=3 m=2
